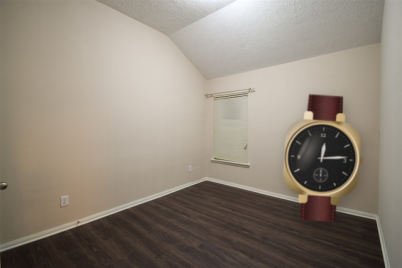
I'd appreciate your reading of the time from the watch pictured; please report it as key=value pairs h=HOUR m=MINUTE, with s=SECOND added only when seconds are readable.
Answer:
h=12 m=14
